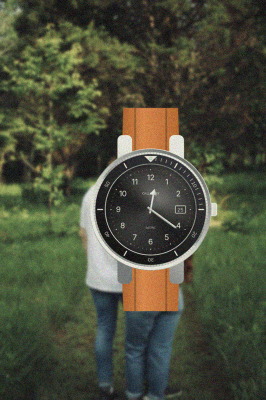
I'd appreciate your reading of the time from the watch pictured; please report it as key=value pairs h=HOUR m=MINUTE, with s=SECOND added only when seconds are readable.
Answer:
h=12 m=21
